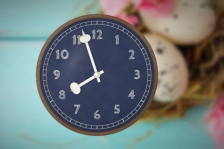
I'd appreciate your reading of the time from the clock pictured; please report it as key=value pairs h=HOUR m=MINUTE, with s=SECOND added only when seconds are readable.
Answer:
h=7 m=57
